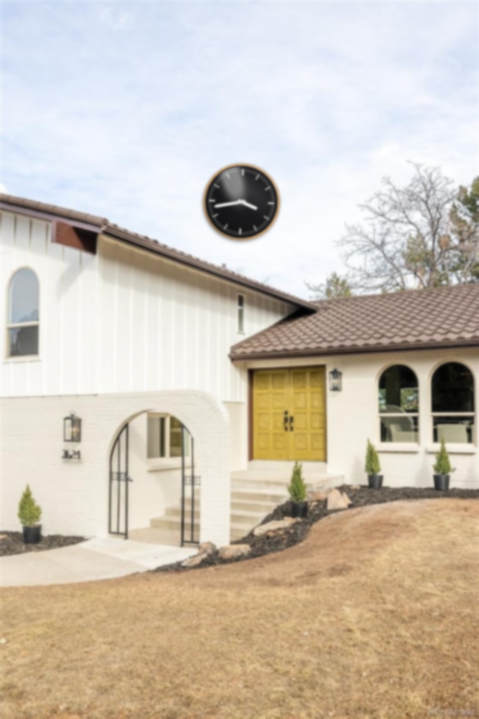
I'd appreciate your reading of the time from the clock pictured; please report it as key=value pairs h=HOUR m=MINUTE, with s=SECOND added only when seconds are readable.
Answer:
h=3 m=43
